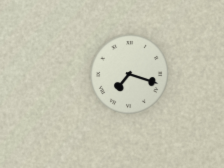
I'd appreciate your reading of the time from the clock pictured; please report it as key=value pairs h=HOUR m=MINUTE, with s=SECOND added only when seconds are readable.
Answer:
h=7 m=18
